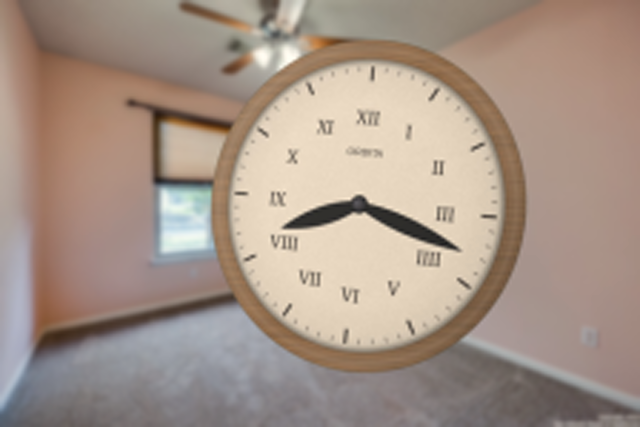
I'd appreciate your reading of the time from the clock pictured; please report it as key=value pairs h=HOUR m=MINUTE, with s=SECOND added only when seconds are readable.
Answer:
h=8 m=18
